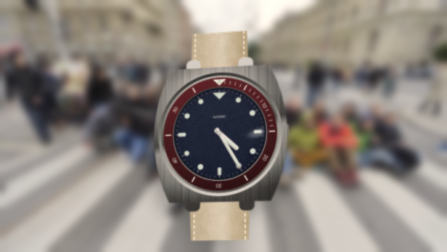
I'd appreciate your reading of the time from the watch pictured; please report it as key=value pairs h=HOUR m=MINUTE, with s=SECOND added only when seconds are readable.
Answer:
h=4 m=25
